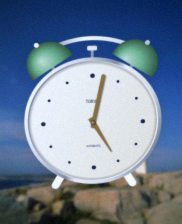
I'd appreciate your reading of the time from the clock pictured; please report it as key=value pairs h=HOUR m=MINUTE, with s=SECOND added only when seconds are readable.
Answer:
h=5 m=2
